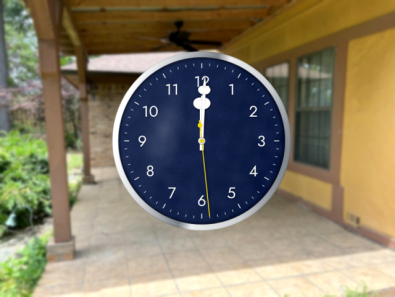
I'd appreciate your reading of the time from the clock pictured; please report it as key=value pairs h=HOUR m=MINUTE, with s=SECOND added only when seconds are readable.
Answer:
h=12 m=0 s=29
